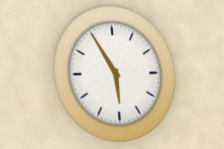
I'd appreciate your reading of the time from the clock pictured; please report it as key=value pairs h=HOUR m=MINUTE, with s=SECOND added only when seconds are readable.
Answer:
h=5 m=55
